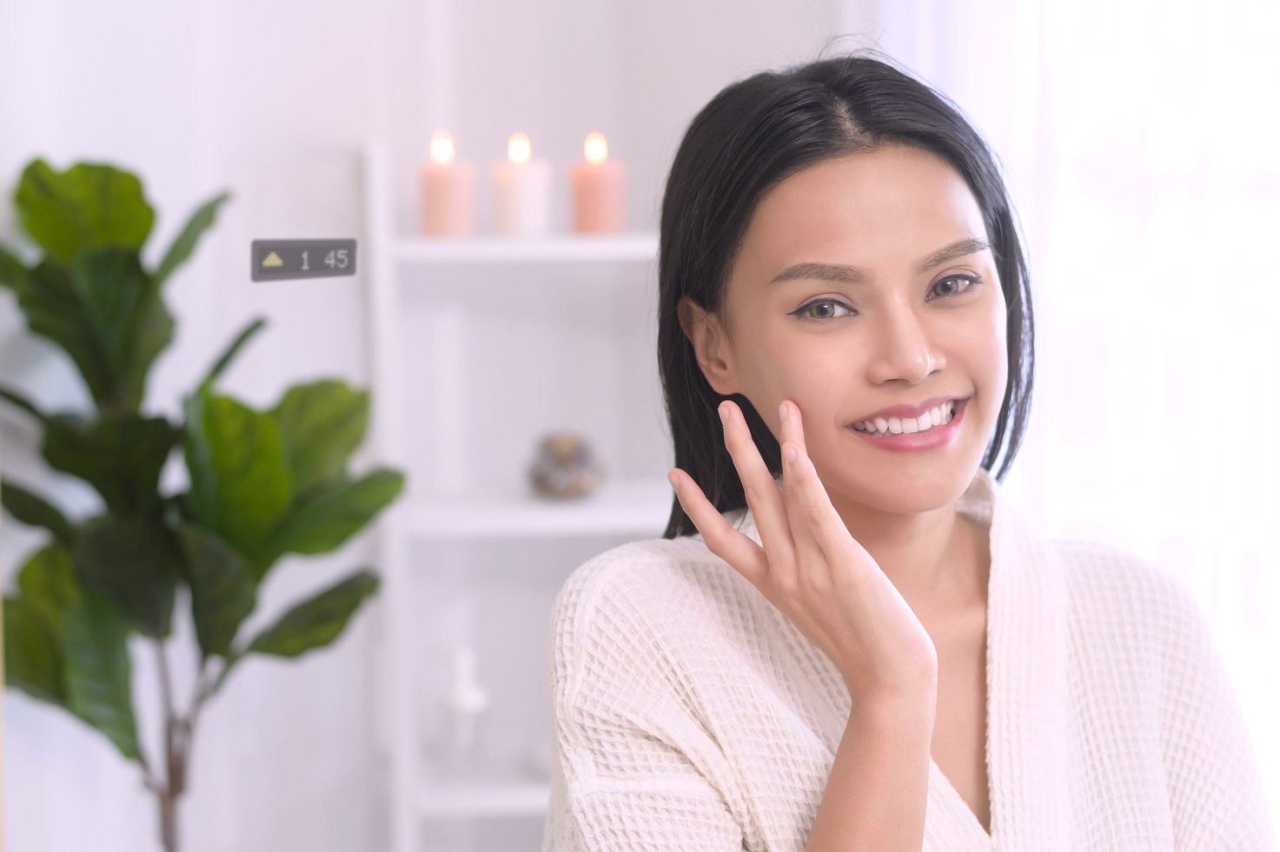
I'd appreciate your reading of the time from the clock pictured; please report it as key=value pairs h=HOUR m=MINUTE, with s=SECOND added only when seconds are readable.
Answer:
h=1 m=45
